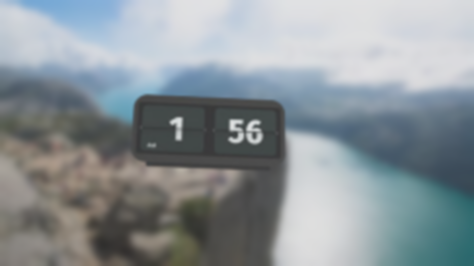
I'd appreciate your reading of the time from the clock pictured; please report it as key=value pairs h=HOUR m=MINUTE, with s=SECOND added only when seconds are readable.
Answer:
h=1 m=56
